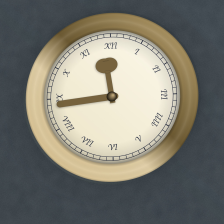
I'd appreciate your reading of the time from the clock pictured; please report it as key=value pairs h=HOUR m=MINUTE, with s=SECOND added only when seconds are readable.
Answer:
h=11 m=44
